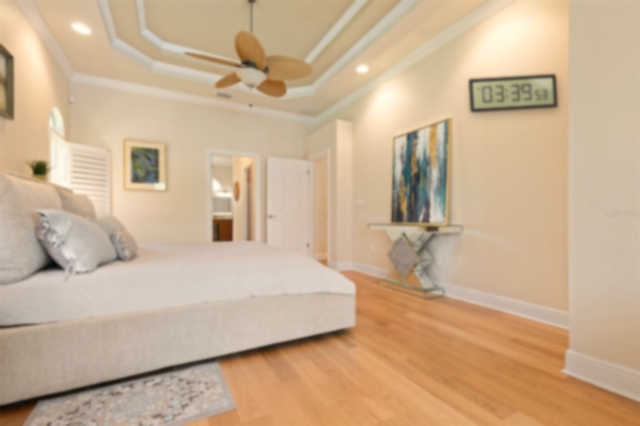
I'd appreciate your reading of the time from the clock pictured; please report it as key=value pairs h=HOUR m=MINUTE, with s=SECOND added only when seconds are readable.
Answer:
h=3 m=39
